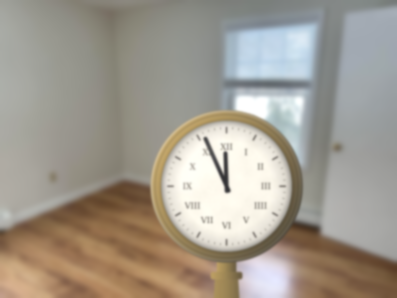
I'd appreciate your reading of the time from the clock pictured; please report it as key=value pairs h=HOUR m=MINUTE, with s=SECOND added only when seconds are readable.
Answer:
h=11 m=56
